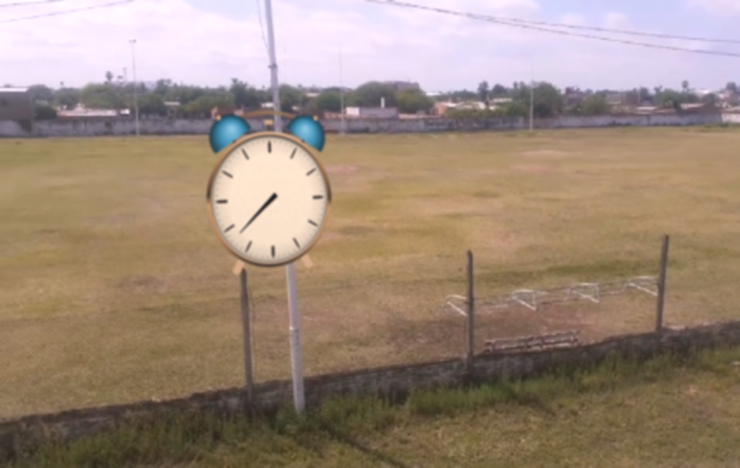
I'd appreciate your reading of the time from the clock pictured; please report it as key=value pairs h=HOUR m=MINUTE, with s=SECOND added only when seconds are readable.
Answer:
h=7 m=38
